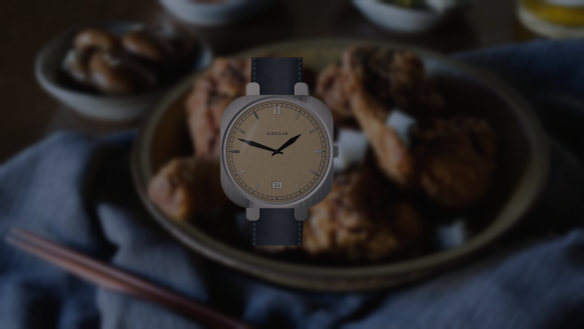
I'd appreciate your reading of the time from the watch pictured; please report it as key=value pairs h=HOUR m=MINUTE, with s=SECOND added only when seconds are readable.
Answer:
h=1 m=48
